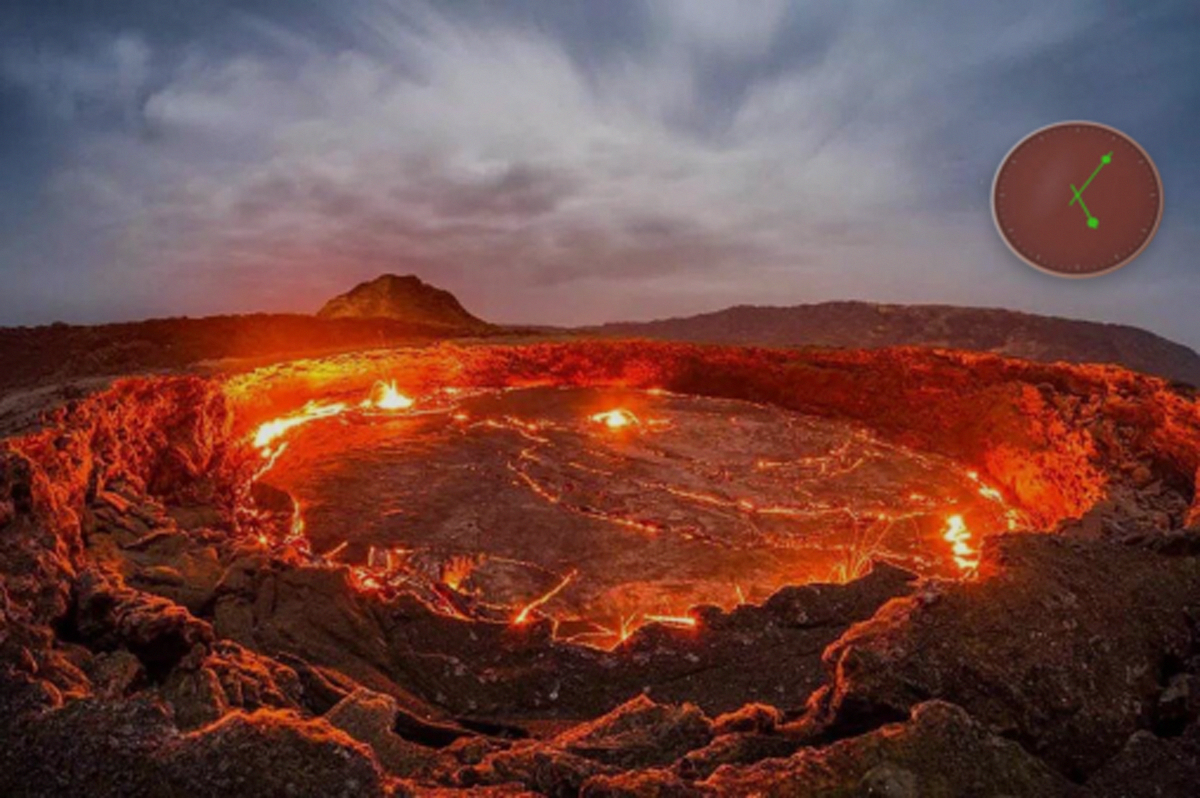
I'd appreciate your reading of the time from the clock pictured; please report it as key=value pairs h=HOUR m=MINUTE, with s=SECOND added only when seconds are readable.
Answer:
h=5 m=6
